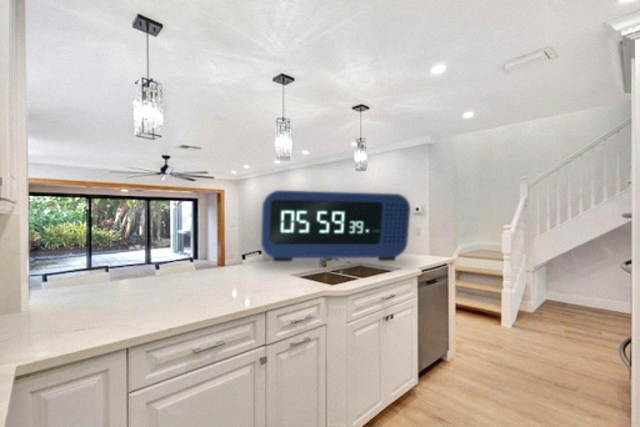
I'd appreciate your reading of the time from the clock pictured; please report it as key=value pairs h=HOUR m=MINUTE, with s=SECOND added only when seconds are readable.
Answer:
h=5 m=59 s=39
